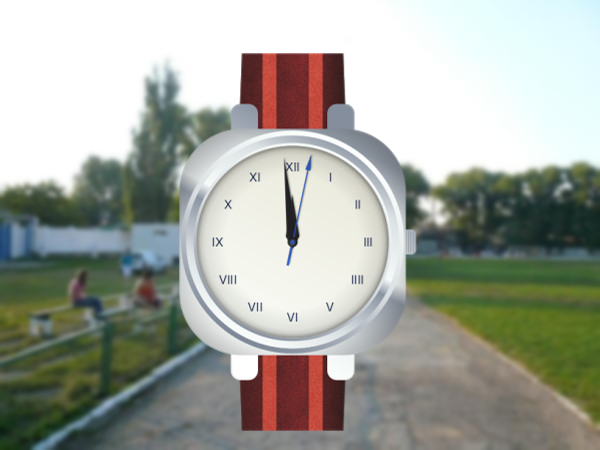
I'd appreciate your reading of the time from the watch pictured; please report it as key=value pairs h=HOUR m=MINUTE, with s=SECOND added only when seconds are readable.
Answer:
h=11 m=59 s=2
